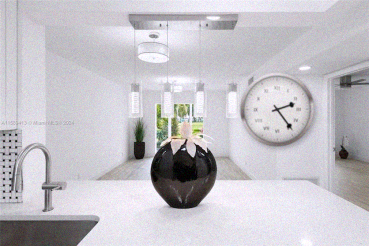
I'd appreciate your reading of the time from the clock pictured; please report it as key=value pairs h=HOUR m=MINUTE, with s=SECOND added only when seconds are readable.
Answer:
h=2 m=24
